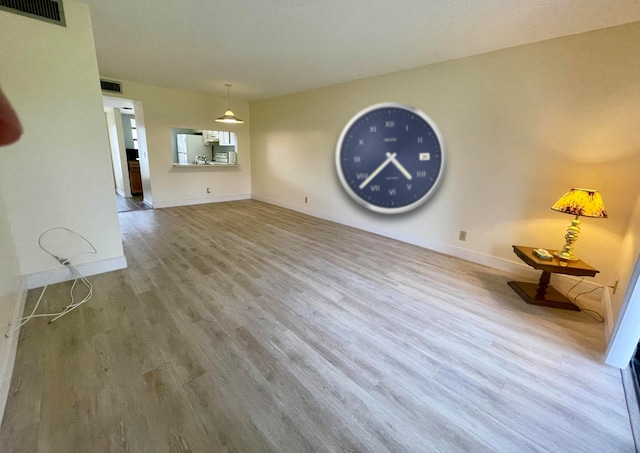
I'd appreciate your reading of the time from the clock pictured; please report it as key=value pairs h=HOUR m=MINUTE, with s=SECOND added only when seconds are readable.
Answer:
h=4 m=38
